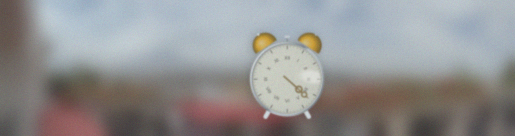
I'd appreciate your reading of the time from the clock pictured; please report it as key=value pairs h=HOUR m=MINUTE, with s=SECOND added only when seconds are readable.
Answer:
h=4 m=22
